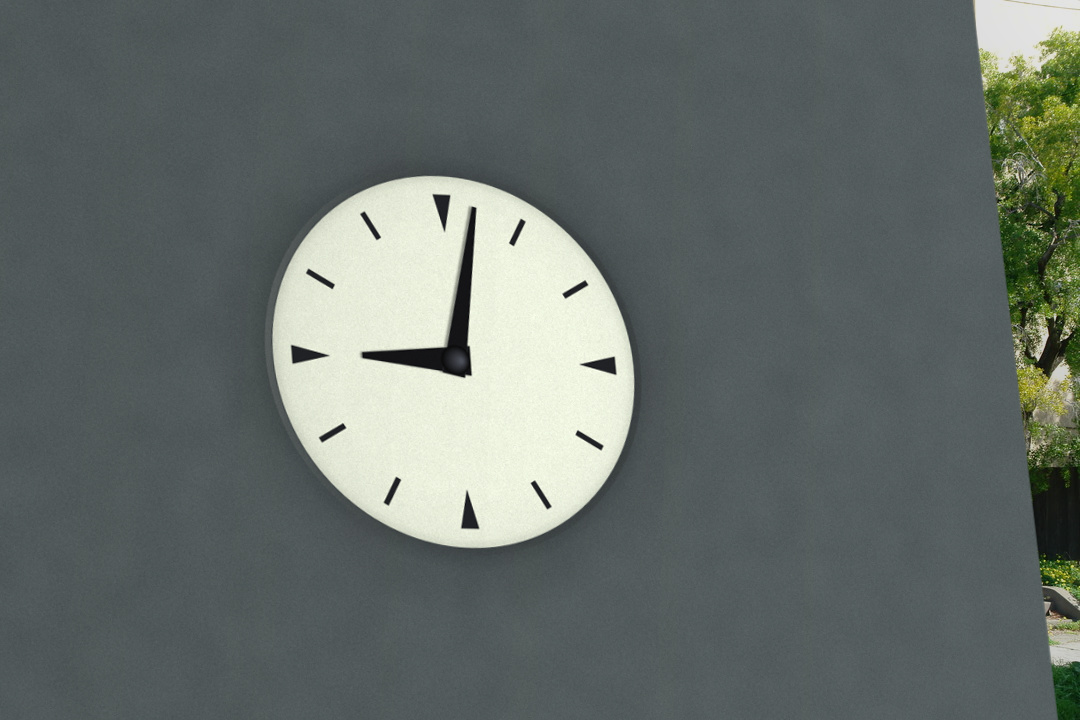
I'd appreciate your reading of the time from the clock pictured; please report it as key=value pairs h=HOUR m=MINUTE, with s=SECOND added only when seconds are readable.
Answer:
h=9 m=2
